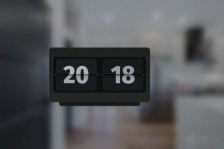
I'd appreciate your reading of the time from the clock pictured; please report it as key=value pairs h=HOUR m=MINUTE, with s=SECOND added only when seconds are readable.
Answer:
h=20 m=18
